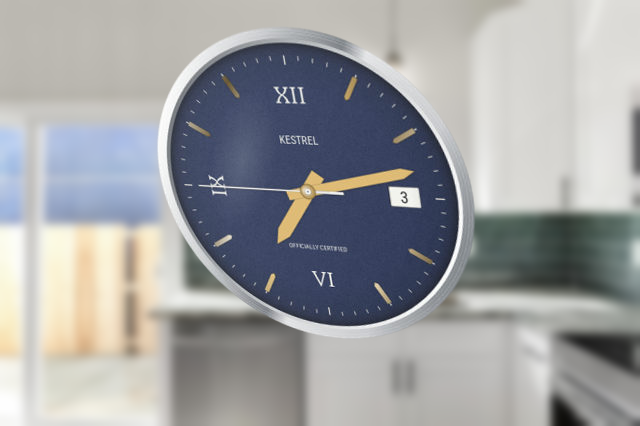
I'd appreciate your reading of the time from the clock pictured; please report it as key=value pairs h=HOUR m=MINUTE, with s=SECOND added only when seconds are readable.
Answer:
h=7 m=12 s=45
